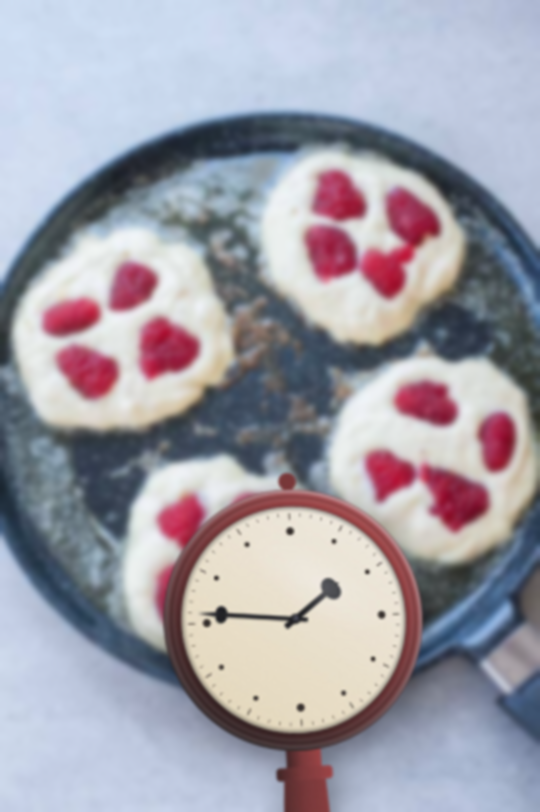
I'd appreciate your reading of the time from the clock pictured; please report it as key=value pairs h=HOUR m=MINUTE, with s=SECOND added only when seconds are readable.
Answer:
h=1 m=46
